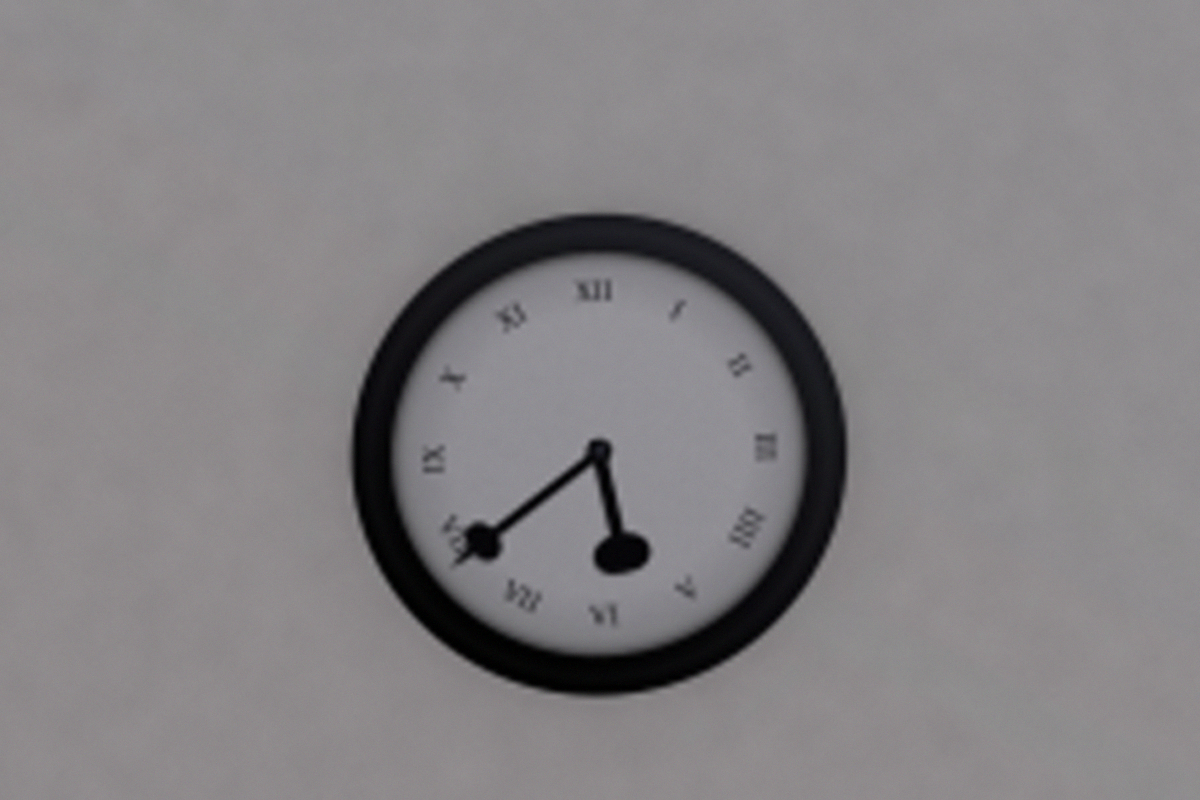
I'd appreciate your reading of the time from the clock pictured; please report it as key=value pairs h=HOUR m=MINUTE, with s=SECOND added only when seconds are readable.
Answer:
h=5 m=39
